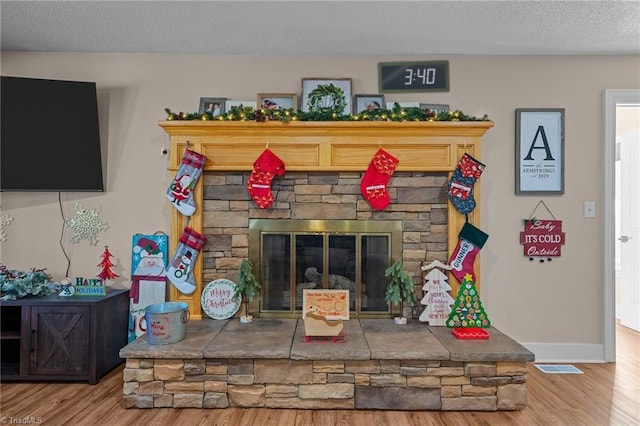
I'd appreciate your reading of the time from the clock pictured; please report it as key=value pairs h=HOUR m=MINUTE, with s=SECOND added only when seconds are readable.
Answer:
h=3 m=40
